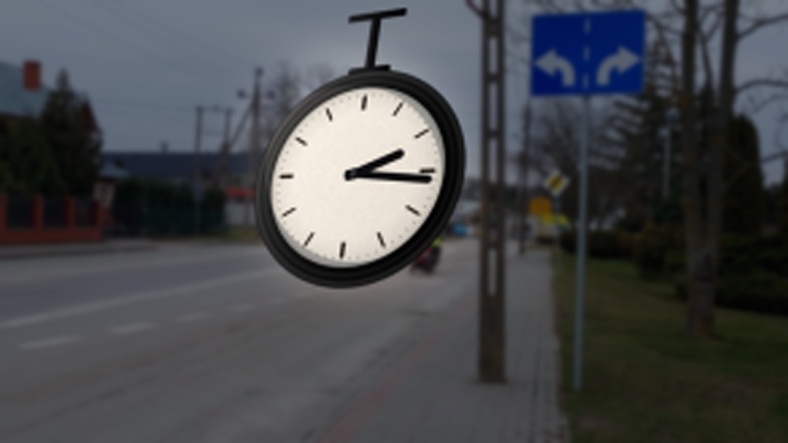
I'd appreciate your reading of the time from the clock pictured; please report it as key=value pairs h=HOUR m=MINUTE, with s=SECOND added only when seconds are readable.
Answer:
h=2 m=16
